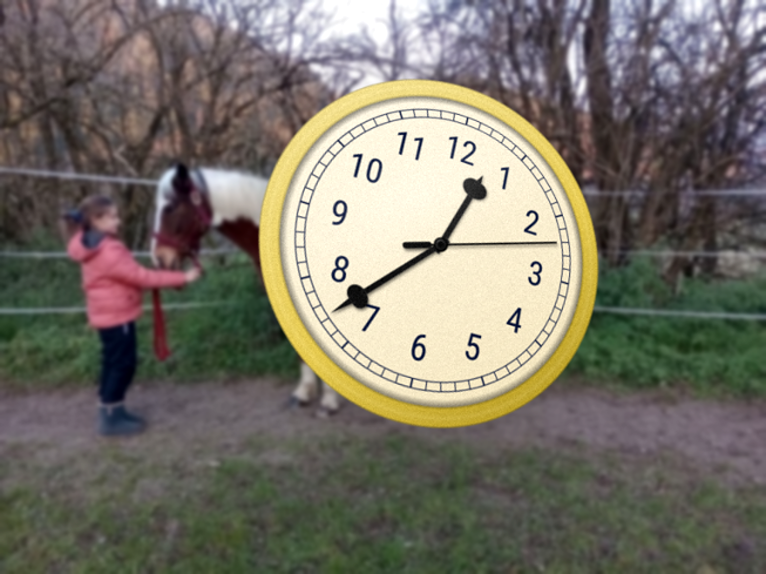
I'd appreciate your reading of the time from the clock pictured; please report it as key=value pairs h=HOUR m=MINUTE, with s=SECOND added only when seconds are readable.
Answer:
h=12 m=37 s=12
